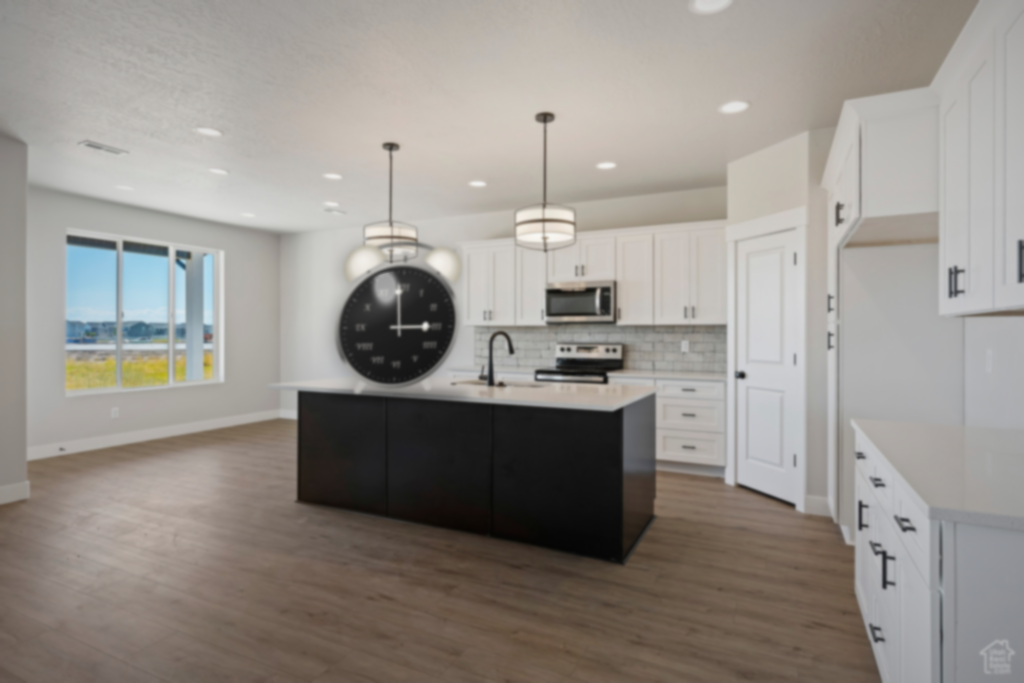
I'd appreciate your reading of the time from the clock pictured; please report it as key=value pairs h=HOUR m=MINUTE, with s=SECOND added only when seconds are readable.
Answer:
h=2 m=59
